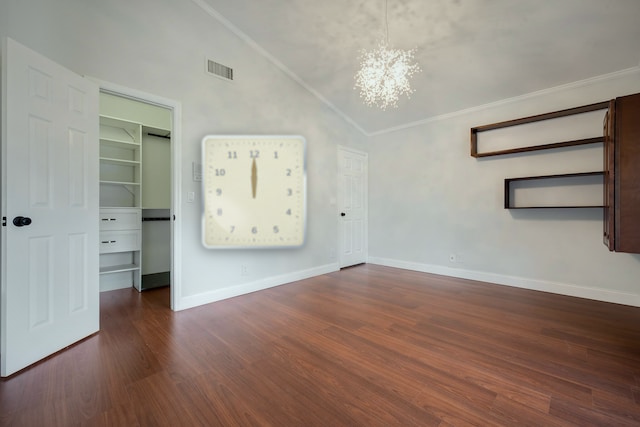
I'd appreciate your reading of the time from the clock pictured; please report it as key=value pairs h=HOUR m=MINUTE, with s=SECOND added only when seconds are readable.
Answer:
h=12 m=0
